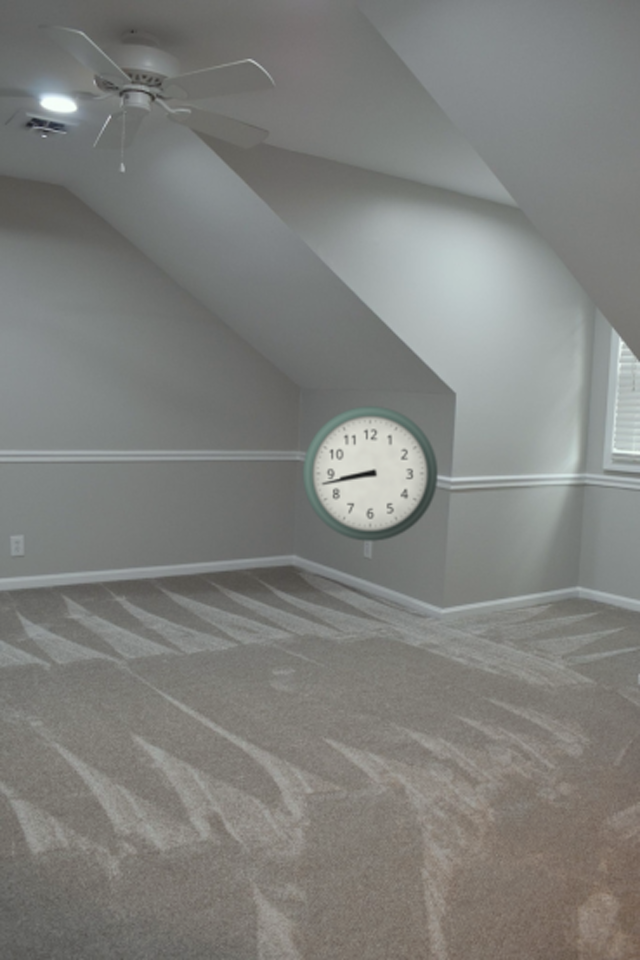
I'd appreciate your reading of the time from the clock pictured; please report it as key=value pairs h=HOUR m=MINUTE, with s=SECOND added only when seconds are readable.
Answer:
h=8 m=43
